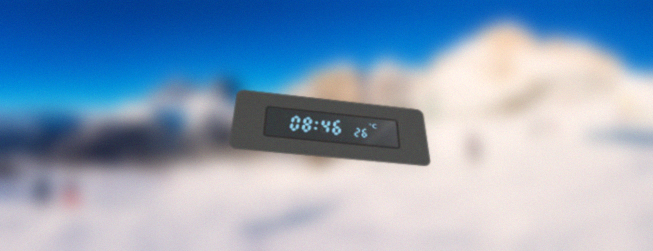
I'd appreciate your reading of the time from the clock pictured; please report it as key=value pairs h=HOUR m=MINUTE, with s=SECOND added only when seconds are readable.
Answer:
h=8 m=46
